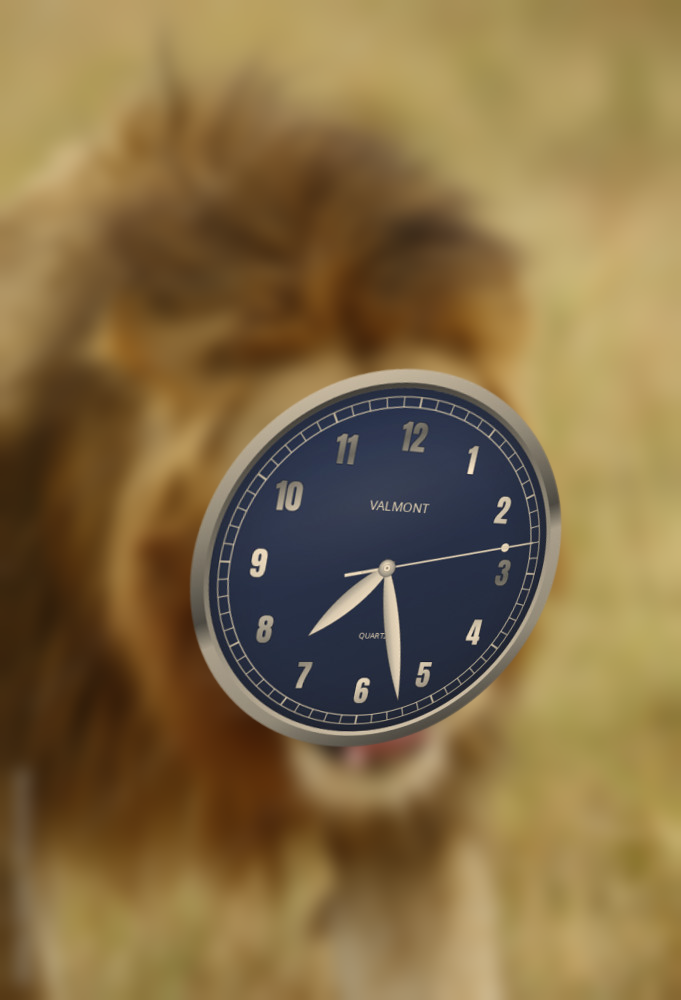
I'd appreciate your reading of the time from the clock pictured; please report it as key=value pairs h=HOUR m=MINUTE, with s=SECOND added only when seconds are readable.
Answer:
h=7 m=27 s=13
